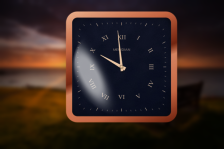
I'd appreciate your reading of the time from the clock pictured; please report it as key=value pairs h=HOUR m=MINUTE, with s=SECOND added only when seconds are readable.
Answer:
h=9 m=59
